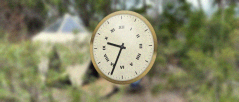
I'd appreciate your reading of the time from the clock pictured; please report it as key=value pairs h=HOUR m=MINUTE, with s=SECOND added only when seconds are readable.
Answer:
h=9 m=34
